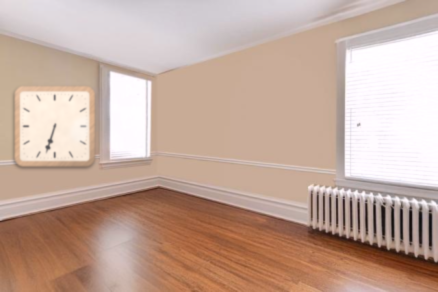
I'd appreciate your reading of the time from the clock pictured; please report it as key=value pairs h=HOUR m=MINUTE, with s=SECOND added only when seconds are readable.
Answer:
h=6 m=33
